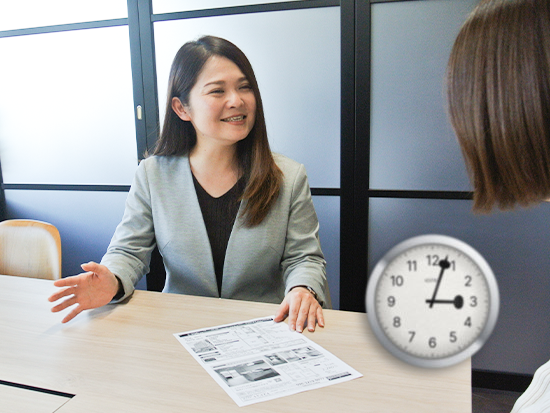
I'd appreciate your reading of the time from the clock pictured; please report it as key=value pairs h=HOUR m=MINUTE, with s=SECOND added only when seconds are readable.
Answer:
h=3 m=3
